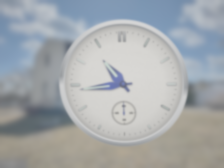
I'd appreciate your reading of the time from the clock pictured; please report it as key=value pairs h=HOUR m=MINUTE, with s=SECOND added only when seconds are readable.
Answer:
h=10 m=44
